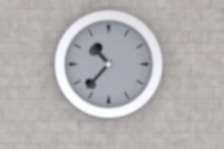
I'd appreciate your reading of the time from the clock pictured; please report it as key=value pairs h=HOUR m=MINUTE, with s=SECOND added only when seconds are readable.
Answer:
h=10 m=37
